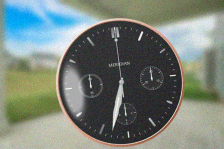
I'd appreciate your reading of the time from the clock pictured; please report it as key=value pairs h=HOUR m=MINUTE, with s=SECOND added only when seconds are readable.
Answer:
h=6 m=33
